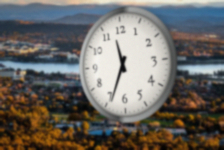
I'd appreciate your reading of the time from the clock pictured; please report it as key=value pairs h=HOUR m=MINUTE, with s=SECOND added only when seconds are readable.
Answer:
h=11 m=34
